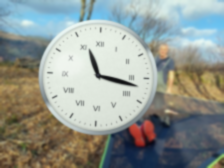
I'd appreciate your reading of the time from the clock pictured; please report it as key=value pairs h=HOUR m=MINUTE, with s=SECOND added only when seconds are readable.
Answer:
h=11 m=17
